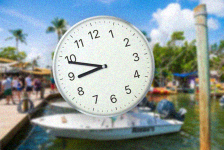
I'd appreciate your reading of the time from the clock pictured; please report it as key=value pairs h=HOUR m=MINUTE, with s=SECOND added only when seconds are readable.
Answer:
h=8 m=49
